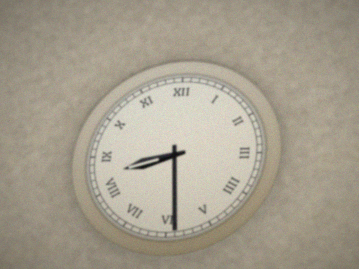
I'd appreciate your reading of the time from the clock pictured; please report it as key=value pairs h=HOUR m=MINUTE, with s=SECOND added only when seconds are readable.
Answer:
h=8 m=29
